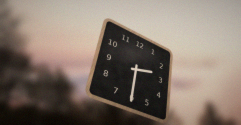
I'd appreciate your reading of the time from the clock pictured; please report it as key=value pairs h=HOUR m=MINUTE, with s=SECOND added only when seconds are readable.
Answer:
h=2 m=30
